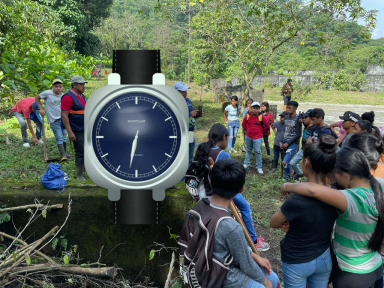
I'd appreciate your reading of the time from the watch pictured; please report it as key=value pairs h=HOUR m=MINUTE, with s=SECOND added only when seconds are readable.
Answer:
h=6 m=32
